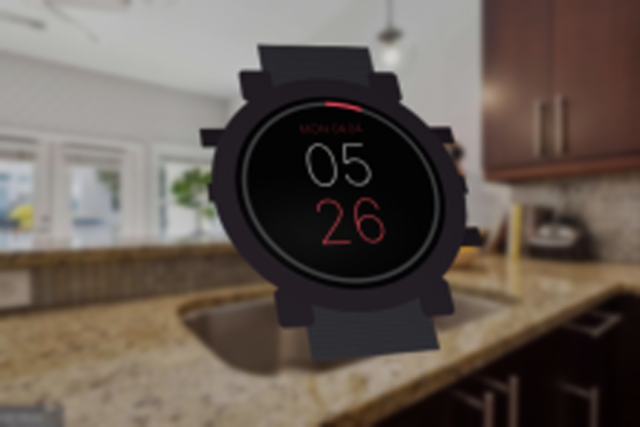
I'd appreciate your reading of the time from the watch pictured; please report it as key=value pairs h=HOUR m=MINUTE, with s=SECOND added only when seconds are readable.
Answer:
h=5 m=26
